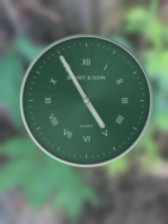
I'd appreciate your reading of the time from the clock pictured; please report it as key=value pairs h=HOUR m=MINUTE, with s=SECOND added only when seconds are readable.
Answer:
h=4 m=55
